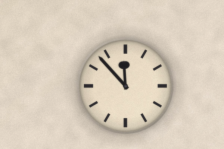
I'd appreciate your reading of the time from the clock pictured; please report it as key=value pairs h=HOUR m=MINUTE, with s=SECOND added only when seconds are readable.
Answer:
h=11 m=53
